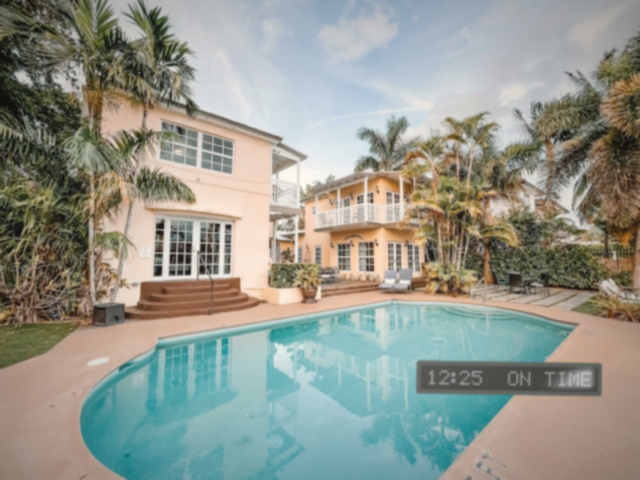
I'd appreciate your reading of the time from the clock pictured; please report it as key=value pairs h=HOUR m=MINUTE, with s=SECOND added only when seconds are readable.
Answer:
h=12 m=25
